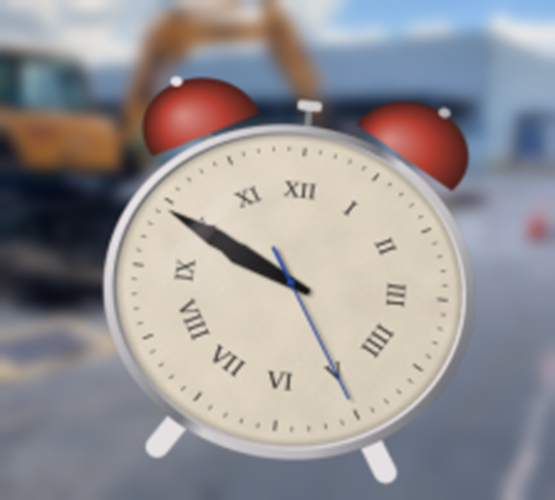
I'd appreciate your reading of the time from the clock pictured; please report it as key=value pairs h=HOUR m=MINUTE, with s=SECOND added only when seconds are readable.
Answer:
h=9 m=49 s=25
